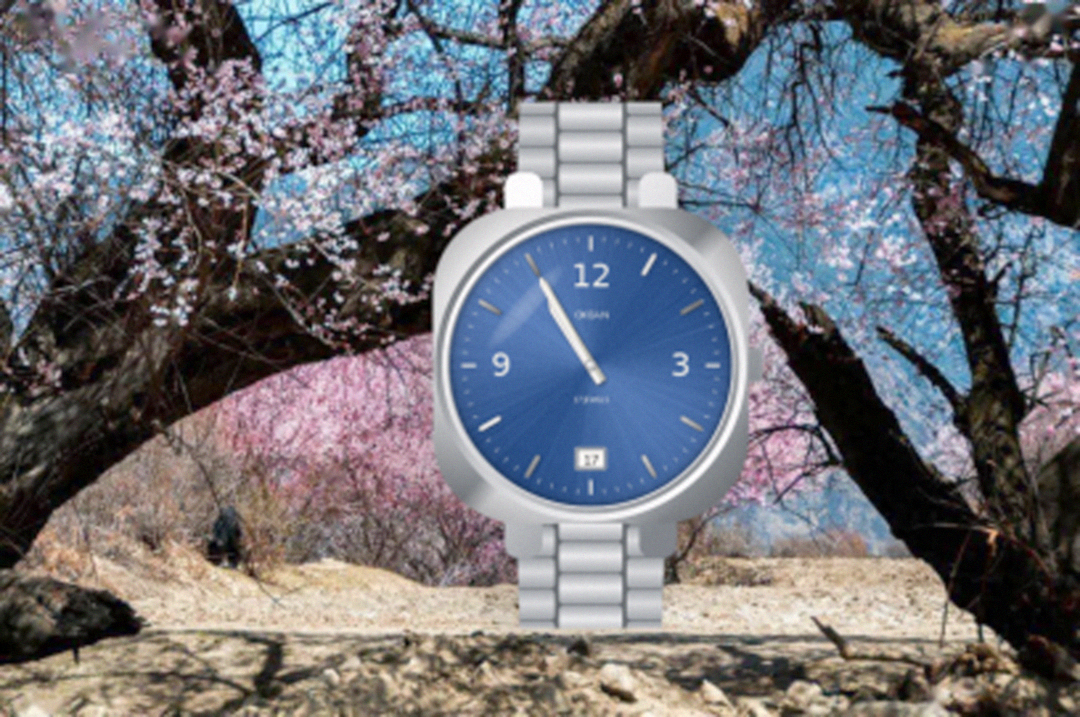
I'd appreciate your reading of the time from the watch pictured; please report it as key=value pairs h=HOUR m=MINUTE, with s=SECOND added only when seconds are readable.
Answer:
h=10 m=55
